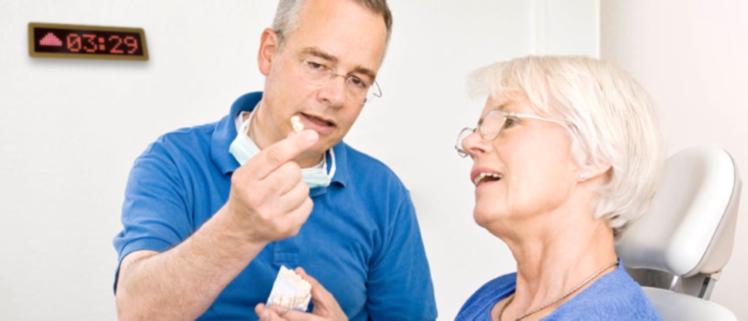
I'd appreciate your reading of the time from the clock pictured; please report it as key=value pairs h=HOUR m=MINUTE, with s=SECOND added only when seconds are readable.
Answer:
h=3 m=29
